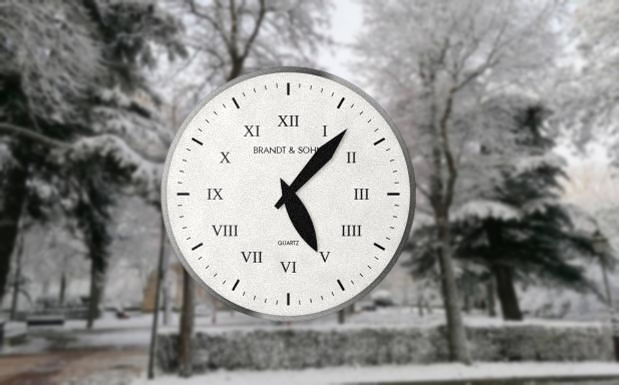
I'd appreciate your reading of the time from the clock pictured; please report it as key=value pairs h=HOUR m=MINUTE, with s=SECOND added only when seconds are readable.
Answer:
h=5 m=7
